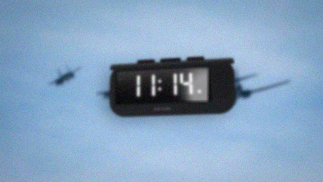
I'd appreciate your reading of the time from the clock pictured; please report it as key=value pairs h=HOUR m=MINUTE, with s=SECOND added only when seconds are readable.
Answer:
h=11 m=14
